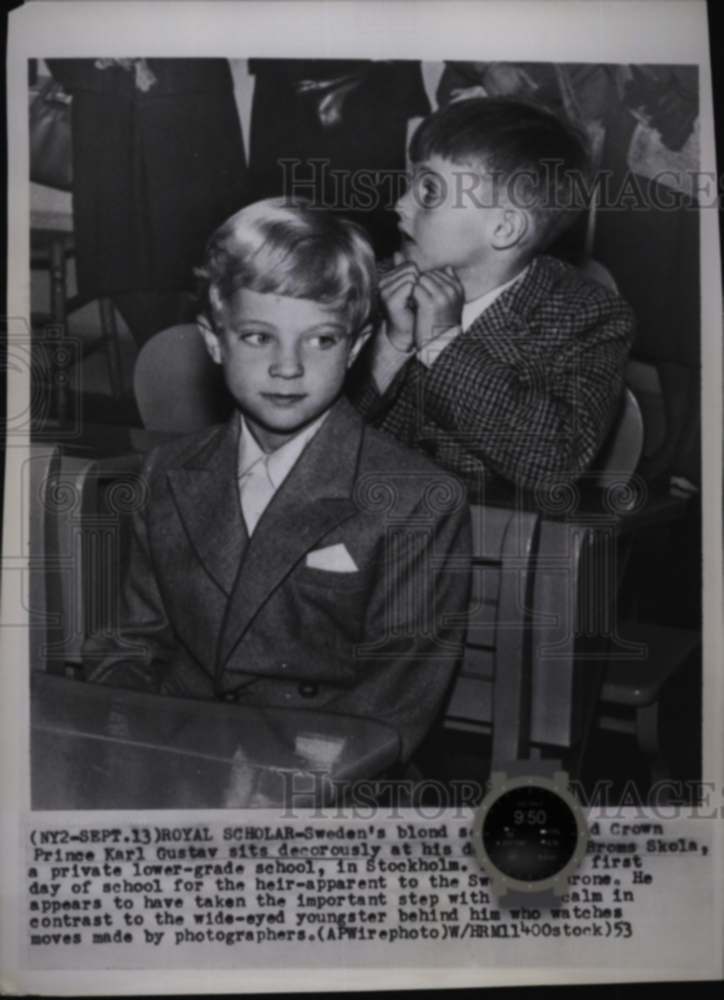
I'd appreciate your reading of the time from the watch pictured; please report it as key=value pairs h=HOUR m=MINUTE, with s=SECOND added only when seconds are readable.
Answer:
h=9 m=50
